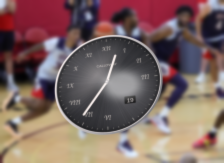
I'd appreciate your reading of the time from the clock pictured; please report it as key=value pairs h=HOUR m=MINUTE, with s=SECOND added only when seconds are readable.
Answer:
h=12 m=36
